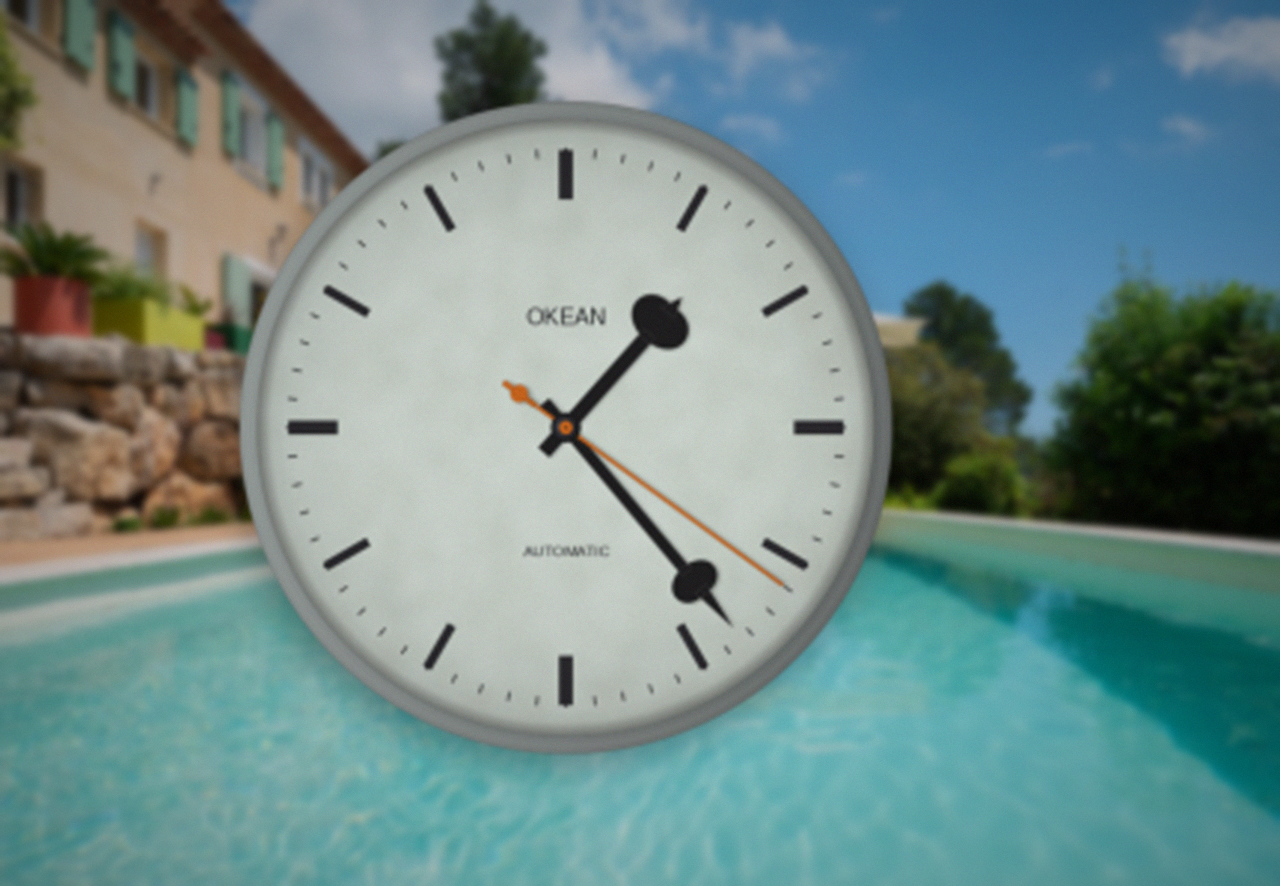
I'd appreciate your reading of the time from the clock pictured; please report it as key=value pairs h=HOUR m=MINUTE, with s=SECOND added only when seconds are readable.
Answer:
h=1 m=23 s=21
